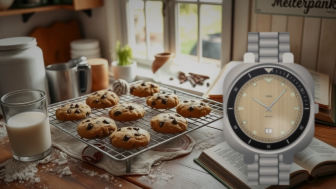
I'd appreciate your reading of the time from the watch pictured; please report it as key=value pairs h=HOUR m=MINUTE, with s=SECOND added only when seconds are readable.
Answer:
h=10 m=7
